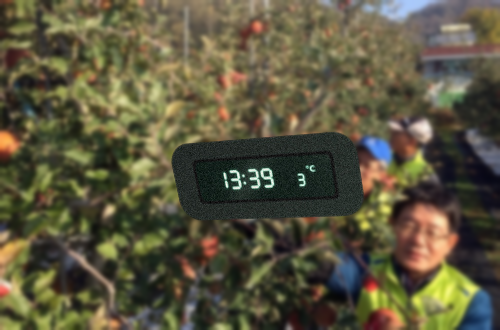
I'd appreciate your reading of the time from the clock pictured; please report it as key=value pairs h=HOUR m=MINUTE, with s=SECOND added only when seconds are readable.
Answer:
h=13 m=39
